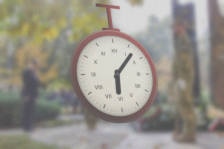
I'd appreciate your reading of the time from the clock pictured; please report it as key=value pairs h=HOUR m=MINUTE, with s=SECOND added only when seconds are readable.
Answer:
h=6 m=7
